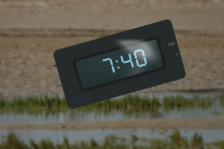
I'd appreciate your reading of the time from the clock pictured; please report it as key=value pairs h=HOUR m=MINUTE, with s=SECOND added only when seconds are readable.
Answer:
h=7 m=40
